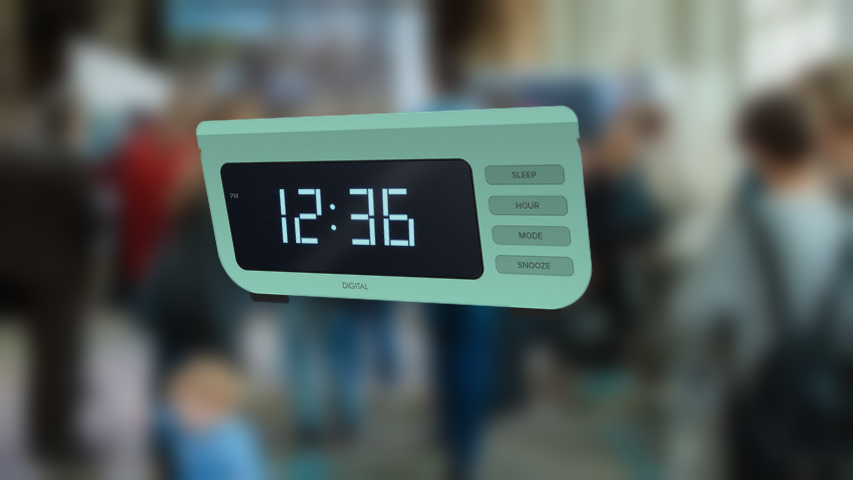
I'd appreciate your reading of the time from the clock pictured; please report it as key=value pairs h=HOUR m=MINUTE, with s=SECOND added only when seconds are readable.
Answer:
h=12 m=36
